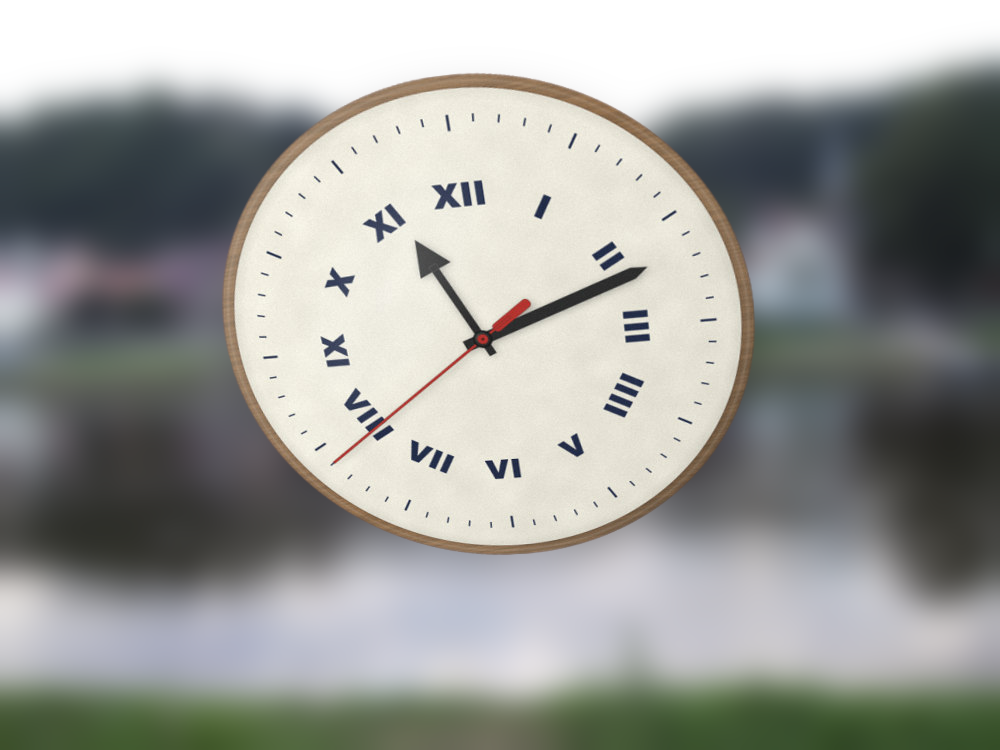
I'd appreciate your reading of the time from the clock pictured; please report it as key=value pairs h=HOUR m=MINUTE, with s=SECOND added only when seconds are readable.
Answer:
h=11 m=11 s=39
